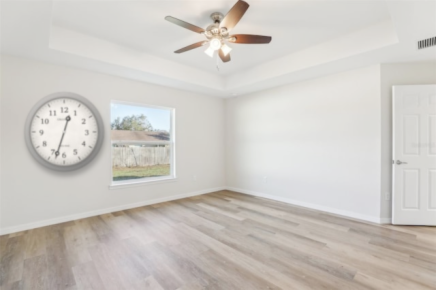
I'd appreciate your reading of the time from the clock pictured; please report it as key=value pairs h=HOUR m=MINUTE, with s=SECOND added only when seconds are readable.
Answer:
h=12 m=33
